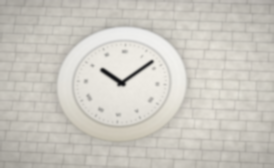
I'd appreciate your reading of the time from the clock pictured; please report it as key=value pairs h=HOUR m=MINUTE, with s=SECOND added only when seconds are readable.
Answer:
h=10 m=8
